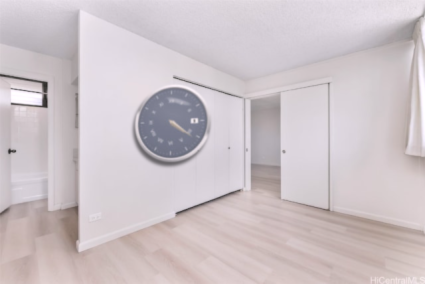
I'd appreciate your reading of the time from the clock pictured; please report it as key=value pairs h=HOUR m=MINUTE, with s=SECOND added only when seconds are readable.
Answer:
h=4 m=21
